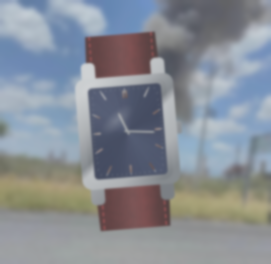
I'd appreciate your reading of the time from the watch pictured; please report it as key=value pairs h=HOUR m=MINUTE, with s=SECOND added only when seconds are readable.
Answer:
h=11 m=16
